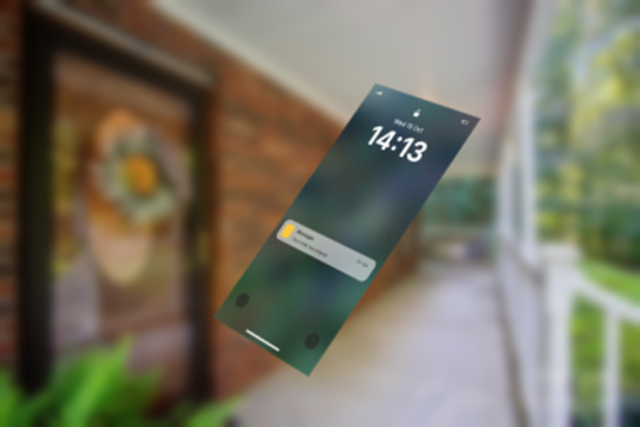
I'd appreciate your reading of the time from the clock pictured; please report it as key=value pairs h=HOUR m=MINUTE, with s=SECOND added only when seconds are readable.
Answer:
h=14 m=13
